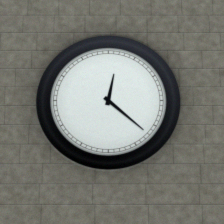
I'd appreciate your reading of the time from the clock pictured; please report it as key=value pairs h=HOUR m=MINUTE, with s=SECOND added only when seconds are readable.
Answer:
h=12 m=22
